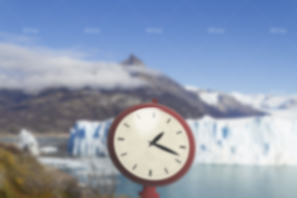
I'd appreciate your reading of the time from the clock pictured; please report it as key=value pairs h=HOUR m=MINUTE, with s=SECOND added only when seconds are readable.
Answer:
h=1 m=18
